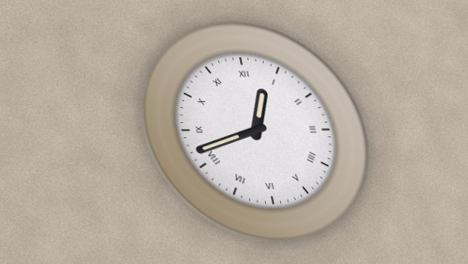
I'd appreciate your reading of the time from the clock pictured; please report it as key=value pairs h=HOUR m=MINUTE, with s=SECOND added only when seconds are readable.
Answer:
h=12 m=42
